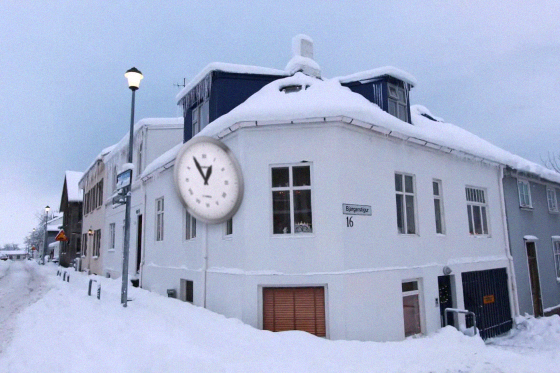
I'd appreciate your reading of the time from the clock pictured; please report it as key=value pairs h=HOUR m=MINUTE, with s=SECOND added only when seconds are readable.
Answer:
h=12 m=55
